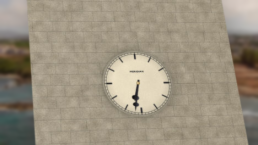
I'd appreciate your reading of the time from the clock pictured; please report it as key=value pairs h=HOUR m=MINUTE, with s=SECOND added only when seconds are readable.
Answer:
h=6 m=32
